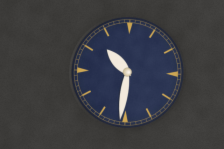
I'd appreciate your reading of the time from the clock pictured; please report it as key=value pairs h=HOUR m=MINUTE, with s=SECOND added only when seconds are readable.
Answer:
h=10 m=31
